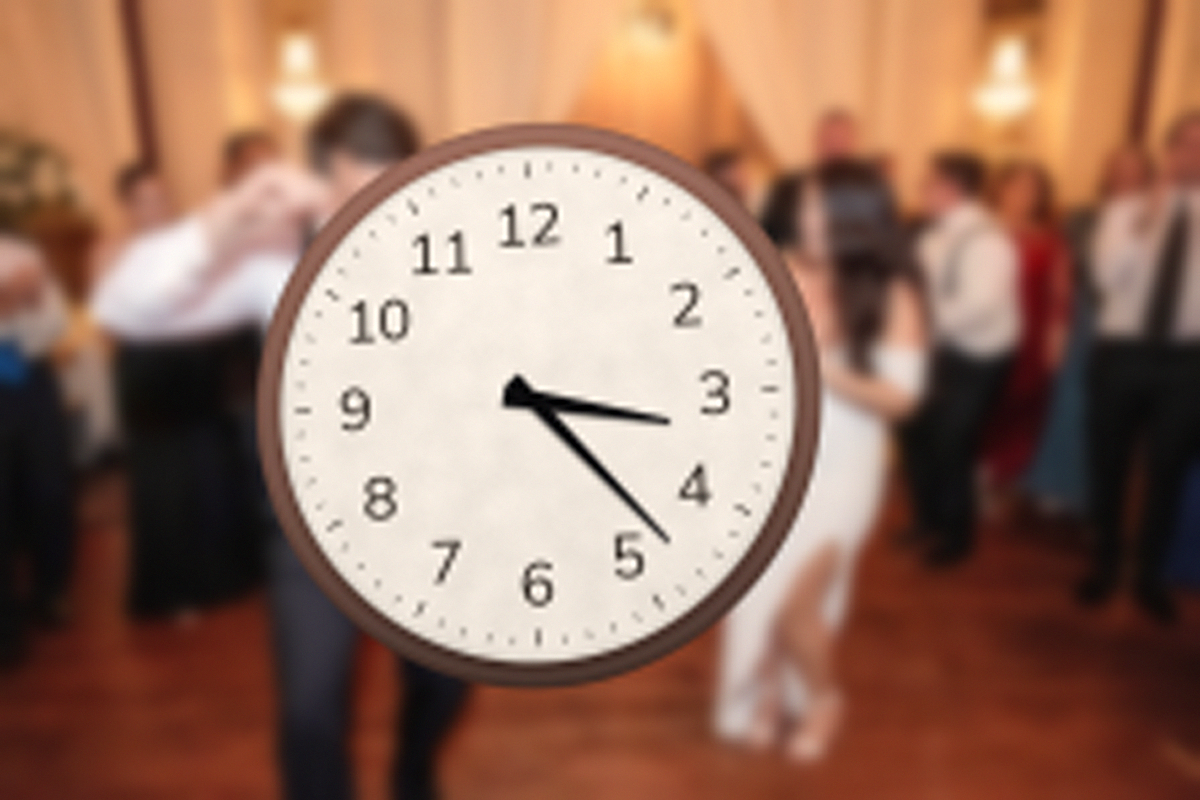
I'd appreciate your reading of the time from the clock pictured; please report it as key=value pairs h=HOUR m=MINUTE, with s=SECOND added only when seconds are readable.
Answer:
h=3 m=23
